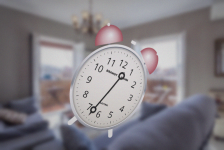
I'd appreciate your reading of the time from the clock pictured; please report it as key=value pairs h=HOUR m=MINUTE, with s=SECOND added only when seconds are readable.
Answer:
h=12 m=33
